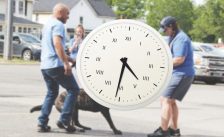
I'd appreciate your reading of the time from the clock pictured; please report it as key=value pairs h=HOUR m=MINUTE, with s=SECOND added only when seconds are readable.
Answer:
h=4 m=31
